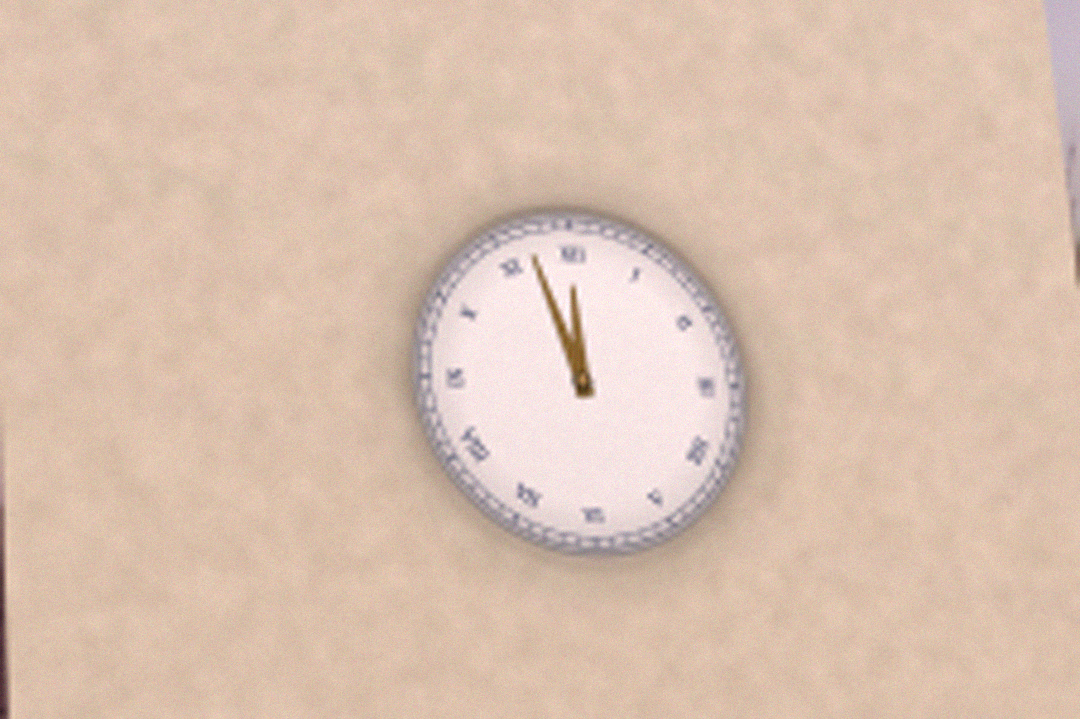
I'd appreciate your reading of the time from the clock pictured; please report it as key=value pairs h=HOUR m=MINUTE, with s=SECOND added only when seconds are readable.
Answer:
h=11 m=57
